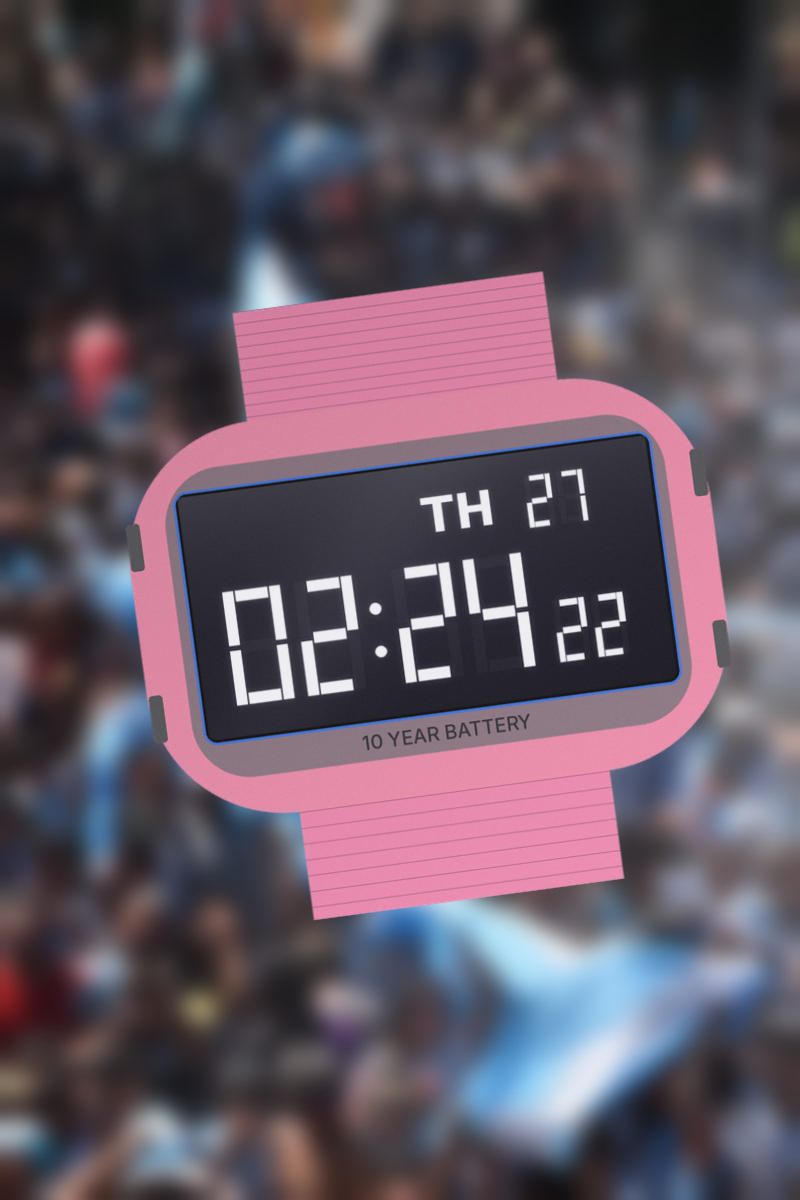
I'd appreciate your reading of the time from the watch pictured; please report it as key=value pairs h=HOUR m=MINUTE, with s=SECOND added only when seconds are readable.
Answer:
h=2 m=24 s=22
